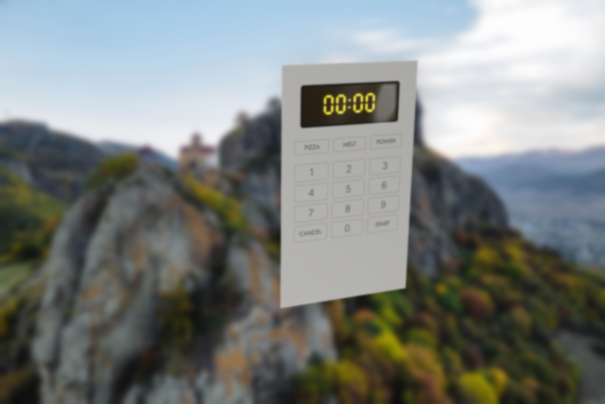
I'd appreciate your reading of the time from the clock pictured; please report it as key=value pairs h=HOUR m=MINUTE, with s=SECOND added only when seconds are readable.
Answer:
h=0 m=0
